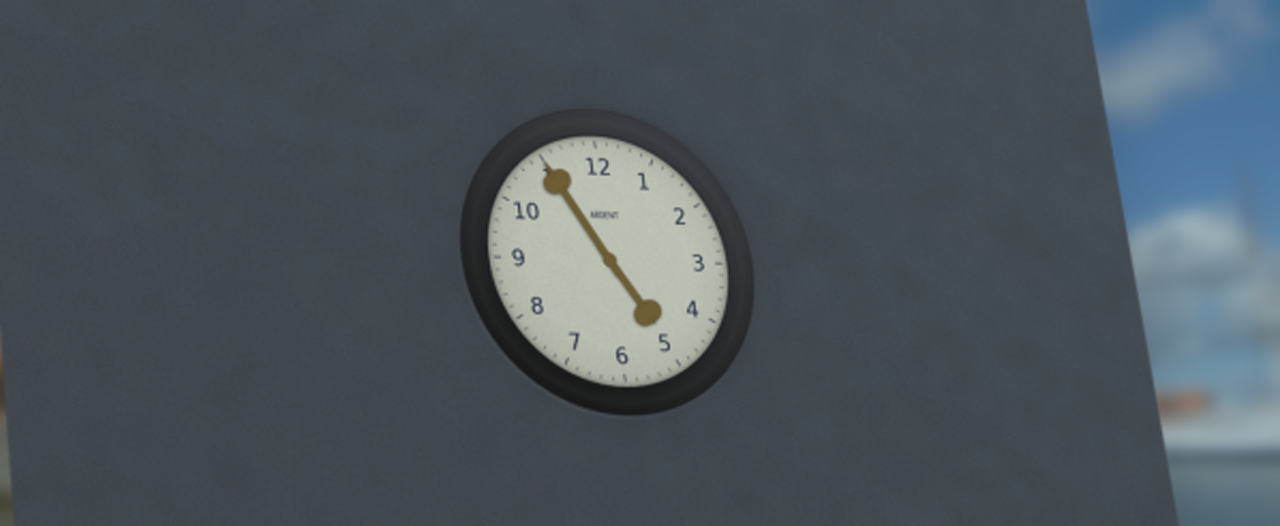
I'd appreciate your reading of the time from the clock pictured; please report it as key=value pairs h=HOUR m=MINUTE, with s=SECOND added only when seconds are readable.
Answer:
h=4 m=55
